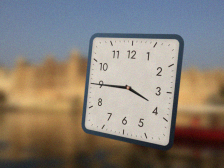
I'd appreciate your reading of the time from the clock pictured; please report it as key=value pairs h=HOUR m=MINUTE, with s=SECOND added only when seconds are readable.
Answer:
h=3 m=45
